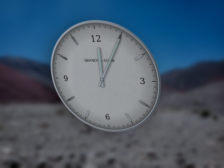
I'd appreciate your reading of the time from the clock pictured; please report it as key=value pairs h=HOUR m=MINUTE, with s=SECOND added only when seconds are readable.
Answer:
h=12 m=5
